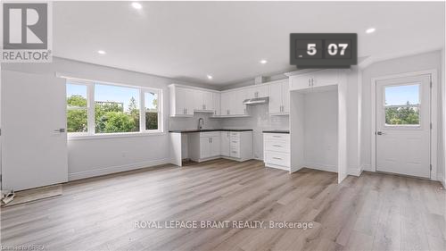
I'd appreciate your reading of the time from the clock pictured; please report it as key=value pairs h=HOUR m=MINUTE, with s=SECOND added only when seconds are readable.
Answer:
h=5 m=7
